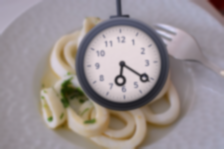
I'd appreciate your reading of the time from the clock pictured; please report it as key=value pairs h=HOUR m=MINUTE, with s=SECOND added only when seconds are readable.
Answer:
h=6 m=21
